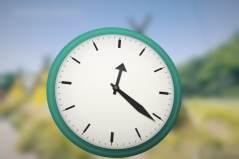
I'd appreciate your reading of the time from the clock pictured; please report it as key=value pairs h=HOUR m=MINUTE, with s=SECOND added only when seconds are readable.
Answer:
h=12 m=21
